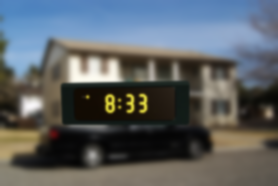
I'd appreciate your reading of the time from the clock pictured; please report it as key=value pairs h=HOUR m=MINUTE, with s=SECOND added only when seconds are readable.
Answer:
h=8 m=33
